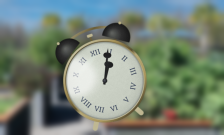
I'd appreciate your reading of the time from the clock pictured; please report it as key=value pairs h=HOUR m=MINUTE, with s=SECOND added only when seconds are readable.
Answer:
h=1 m=4
